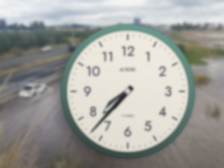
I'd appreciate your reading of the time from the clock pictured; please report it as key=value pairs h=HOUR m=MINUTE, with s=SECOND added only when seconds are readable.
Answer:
h=7 m=37
